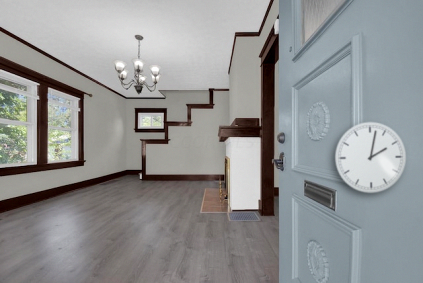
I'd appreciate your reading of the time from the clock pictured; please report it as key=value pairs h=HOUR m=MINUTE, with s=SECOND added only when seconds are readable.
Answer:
h=2 m=2
